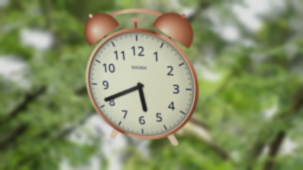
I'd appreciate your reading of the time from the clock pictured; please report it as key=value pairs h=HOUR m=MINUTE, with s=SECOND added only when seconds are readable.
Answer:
h=5 m=41
